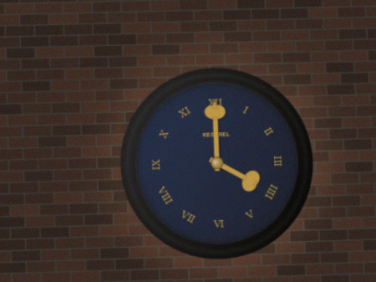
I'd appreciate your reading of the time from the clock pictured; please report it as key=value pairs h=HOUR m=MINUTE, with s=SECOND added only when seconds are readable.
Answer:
h=4 m=0
